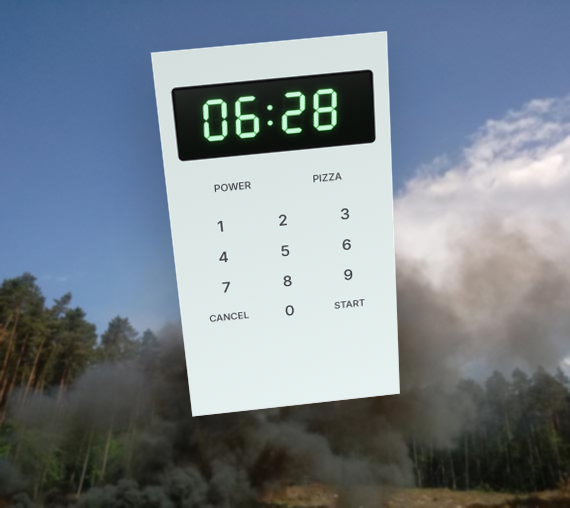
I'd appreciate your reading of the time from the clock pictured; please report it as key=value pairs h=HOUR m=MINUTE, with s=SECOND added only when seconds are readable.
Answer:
h=6 m=28
